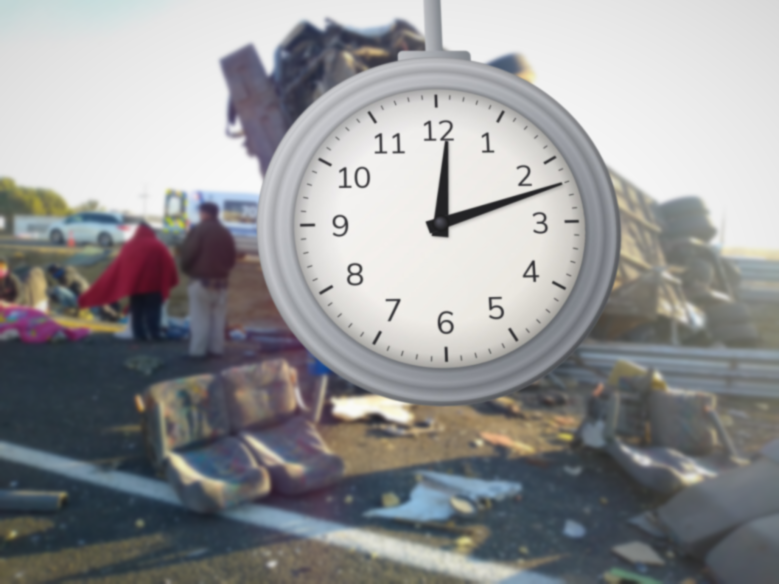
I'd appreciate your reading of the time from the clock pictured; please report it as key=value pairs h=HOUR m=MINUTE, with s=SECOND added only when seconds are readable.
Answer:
h=12 m=12
